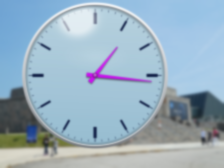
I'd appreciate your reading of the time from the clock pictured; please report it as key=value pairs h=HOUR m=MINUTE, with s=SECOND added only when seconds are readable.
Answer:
h=1 m=16
